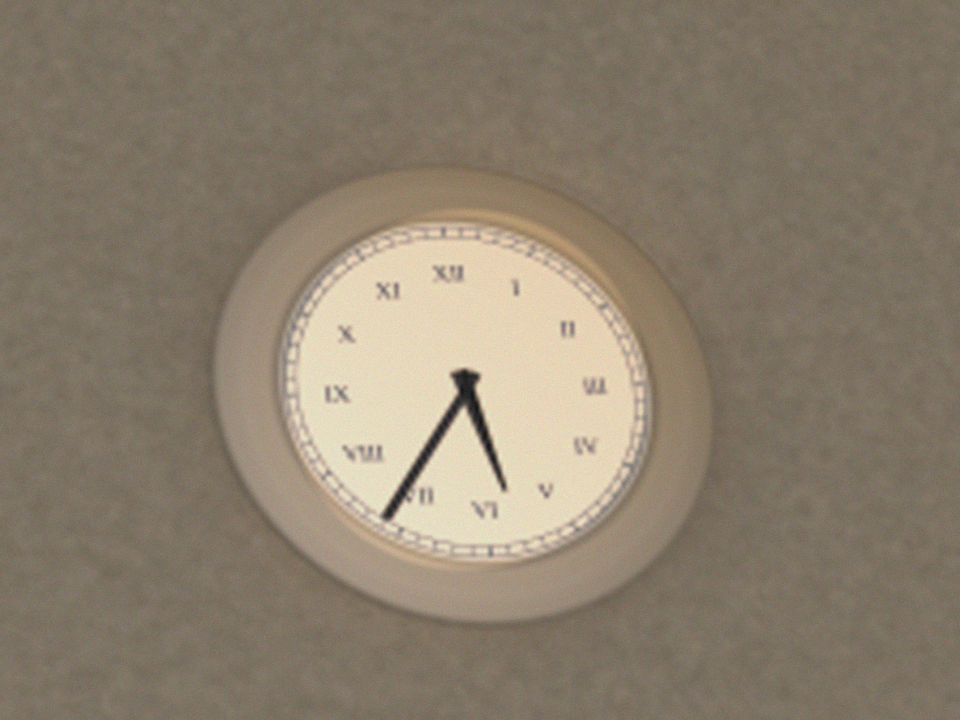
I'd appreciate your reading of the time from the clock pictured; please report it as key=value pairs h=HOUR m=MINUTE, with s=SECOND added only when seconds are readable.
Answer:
h=5 m=36
